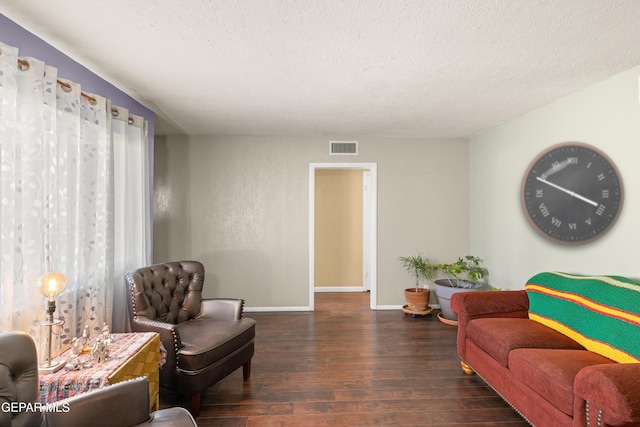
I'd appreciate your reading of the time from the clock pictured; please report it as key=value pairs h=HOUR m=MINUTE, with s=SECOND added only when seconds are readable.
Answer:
h=3 m=49
